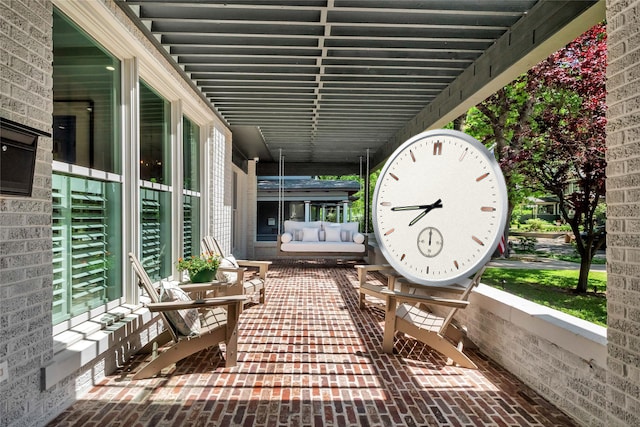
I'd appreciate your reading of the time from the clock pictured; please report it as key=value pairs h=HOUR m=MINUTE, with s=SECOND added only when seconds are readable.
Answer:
h=7 m=44
